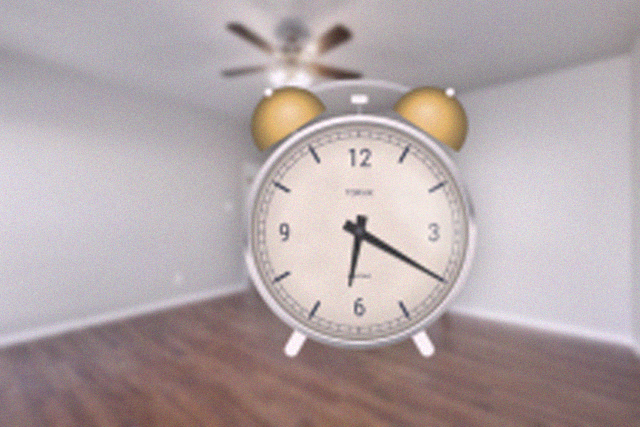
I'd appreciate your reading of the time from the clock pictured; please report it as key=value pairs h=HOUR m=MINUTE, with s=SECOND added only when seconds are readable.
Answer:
h=6 m=20
